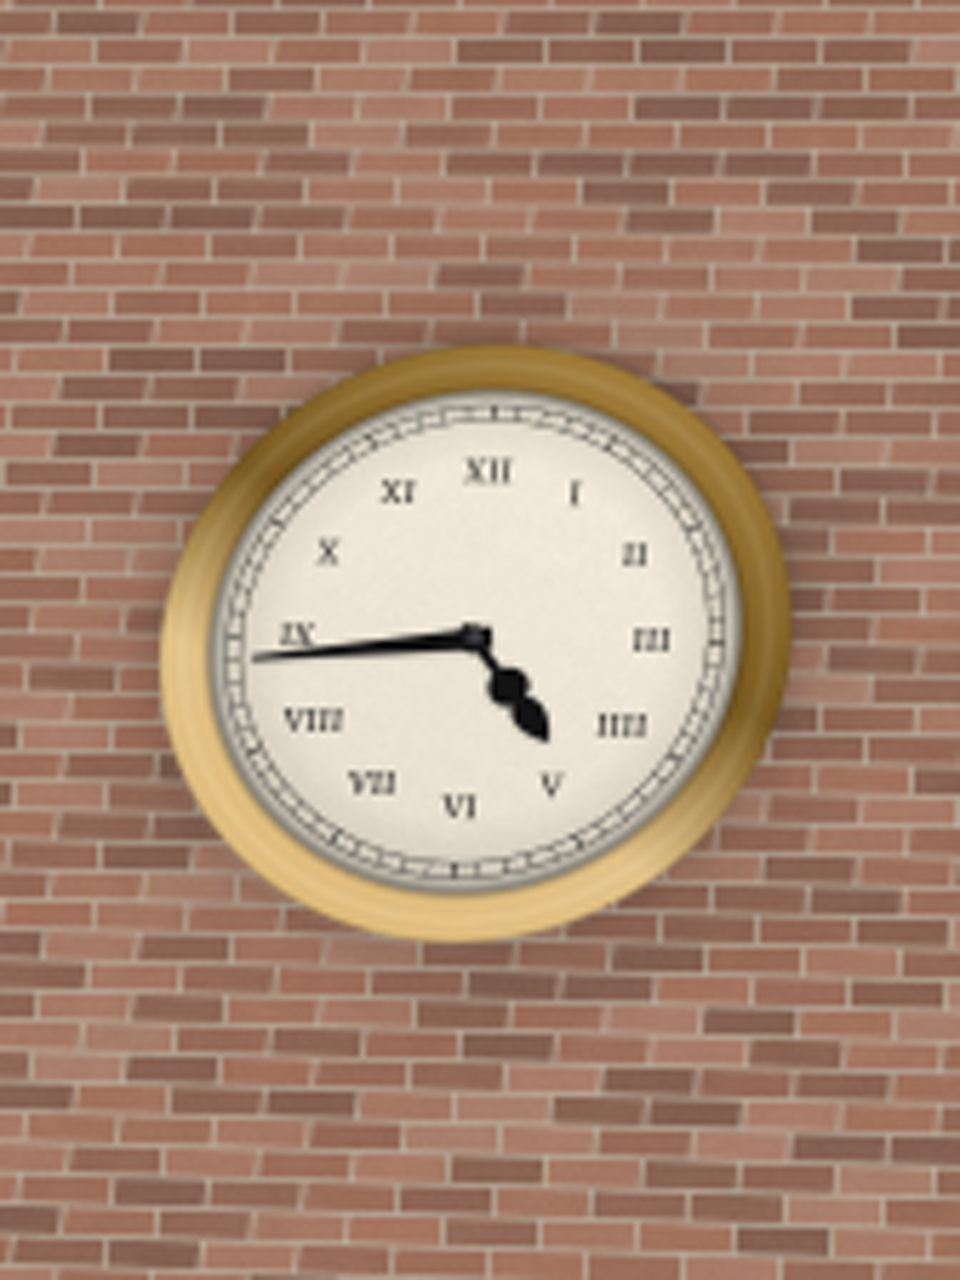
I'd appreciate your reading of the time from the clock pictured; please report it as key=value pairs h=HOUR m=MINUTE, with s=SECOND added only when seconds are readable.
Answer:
h=4 m=44
